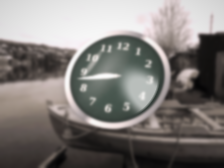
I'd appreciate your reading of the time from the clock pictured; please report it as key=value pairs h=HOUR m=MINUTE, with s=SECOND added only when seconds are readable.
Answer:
h=8 m=43
